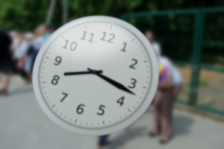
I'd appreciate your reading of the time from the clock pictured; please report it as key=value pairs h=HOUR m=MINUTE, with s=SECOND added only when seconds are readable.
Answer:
h=8 m=17
